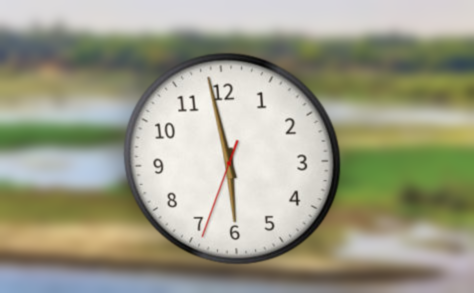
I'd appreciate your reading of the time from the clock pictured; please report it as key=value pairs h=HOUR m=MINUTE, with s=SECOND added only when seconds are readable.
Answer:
h=5 m=58 s=34
